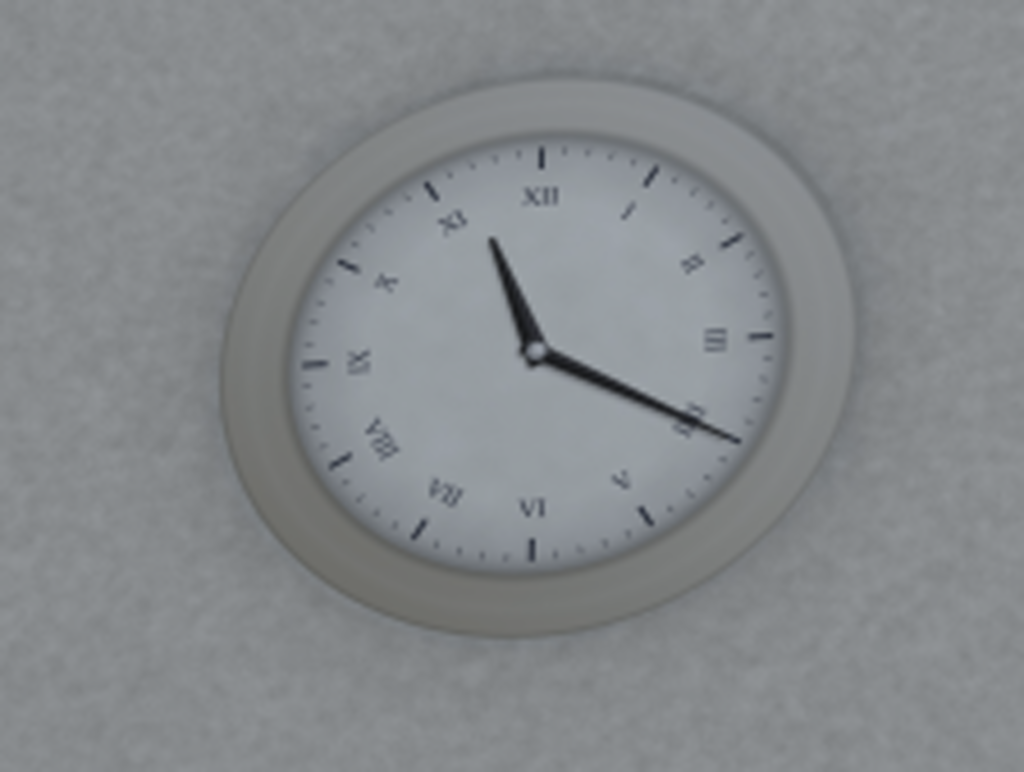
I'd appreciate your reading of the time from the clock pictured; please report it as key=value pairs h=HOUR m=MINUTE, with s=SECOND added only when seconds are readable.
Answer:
h=11 m=20
